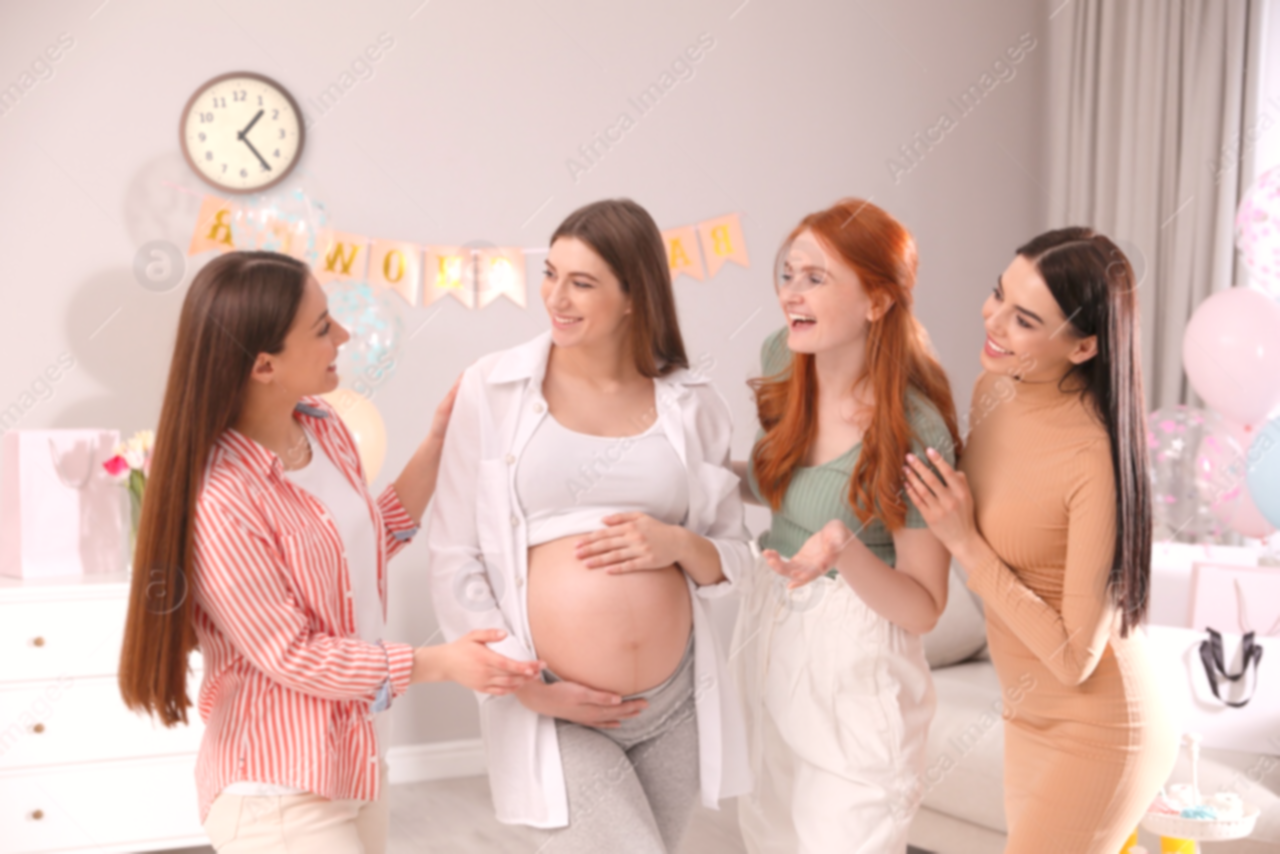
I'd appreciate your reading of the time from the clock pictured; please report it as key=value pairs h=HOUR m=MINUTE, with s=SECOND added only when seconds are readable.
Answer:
h=1 m=24
